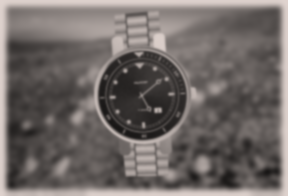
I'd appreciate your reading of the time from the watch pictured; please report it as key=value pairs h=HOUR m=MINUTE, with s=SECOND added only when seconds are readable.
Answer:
h=5 m=9
